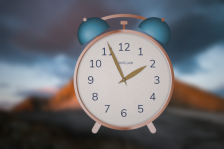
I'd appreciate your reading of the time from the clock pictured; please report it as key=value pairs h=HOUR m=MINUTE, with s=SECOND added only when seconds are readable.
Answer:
h=1 m=56
